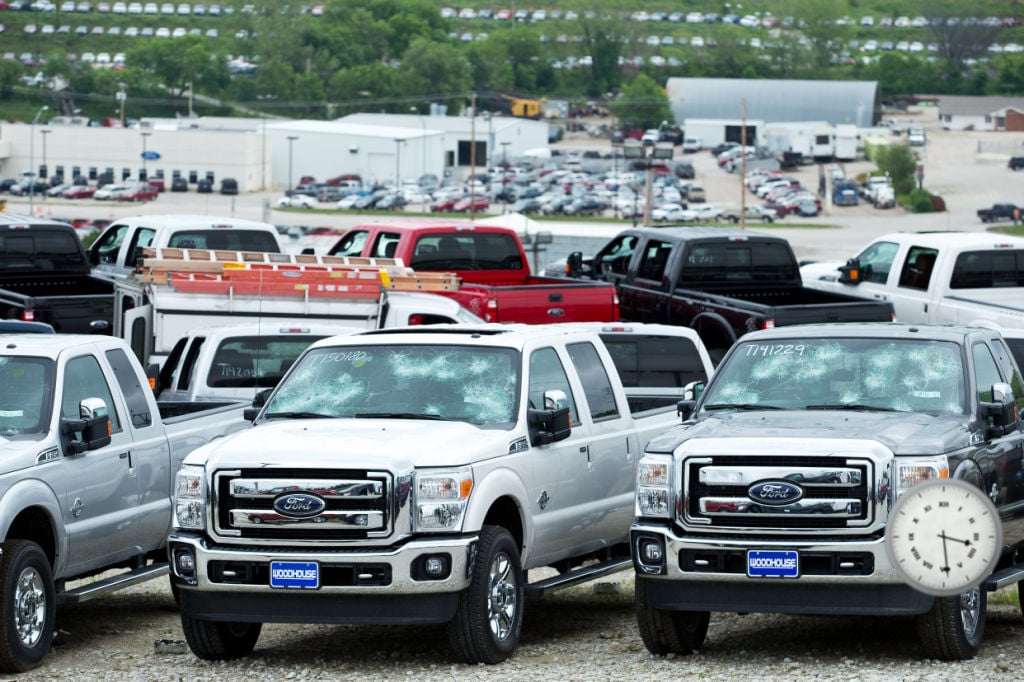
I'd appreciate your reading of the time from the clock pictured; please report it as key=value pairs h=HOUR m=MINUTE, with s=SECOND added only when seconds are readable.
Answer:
h=3 m=29
